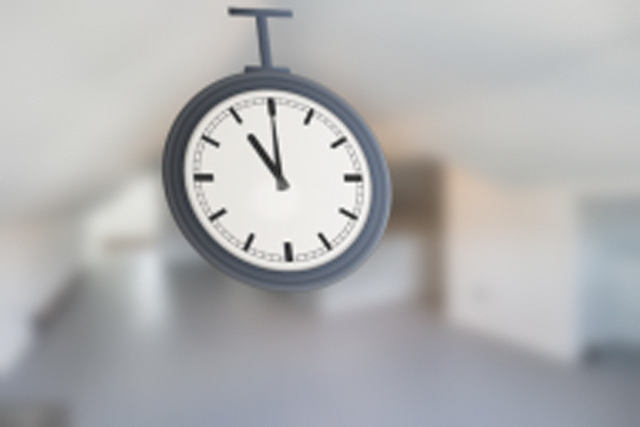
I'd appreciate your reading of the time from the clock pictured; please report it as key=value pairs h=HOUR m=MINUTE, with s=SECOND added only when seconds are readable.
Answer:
h=11 m=0
